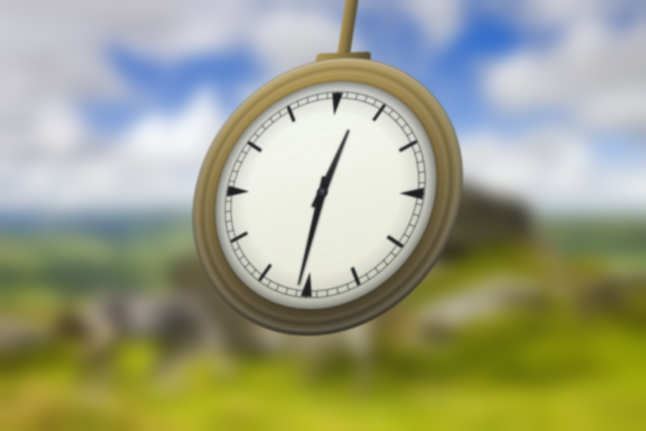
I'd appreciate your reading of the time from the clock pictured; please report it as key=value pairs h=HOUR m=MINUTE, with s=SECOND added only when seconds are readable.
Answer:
h=12 m=31
